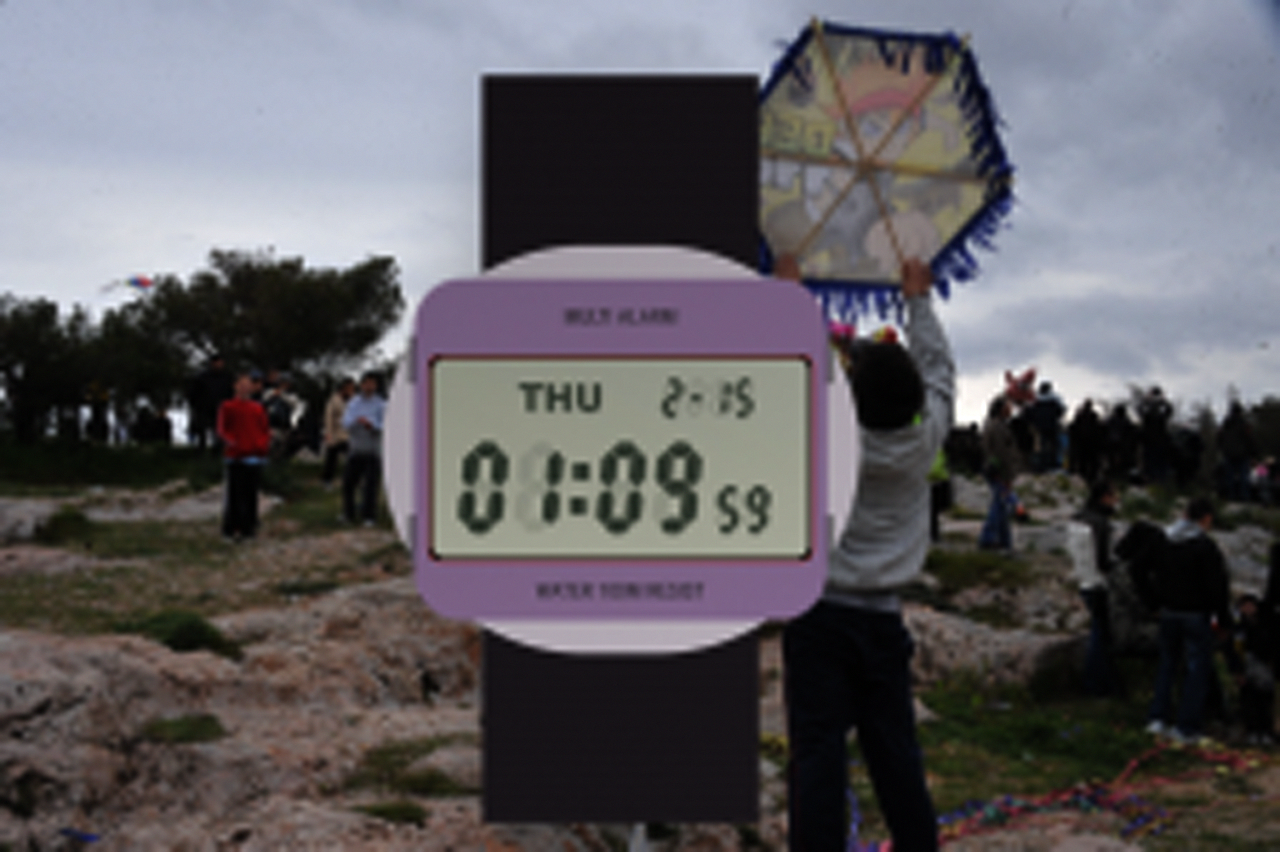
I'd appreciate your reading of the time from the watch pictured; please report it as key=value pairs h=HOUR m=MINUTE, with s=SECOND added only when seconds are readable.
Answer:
h=1 m=9 s=59
